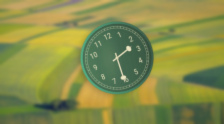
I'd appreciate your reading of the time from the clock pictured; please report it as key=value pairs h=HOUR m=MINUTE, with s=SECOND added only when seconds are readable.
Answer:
h=2 m=31
